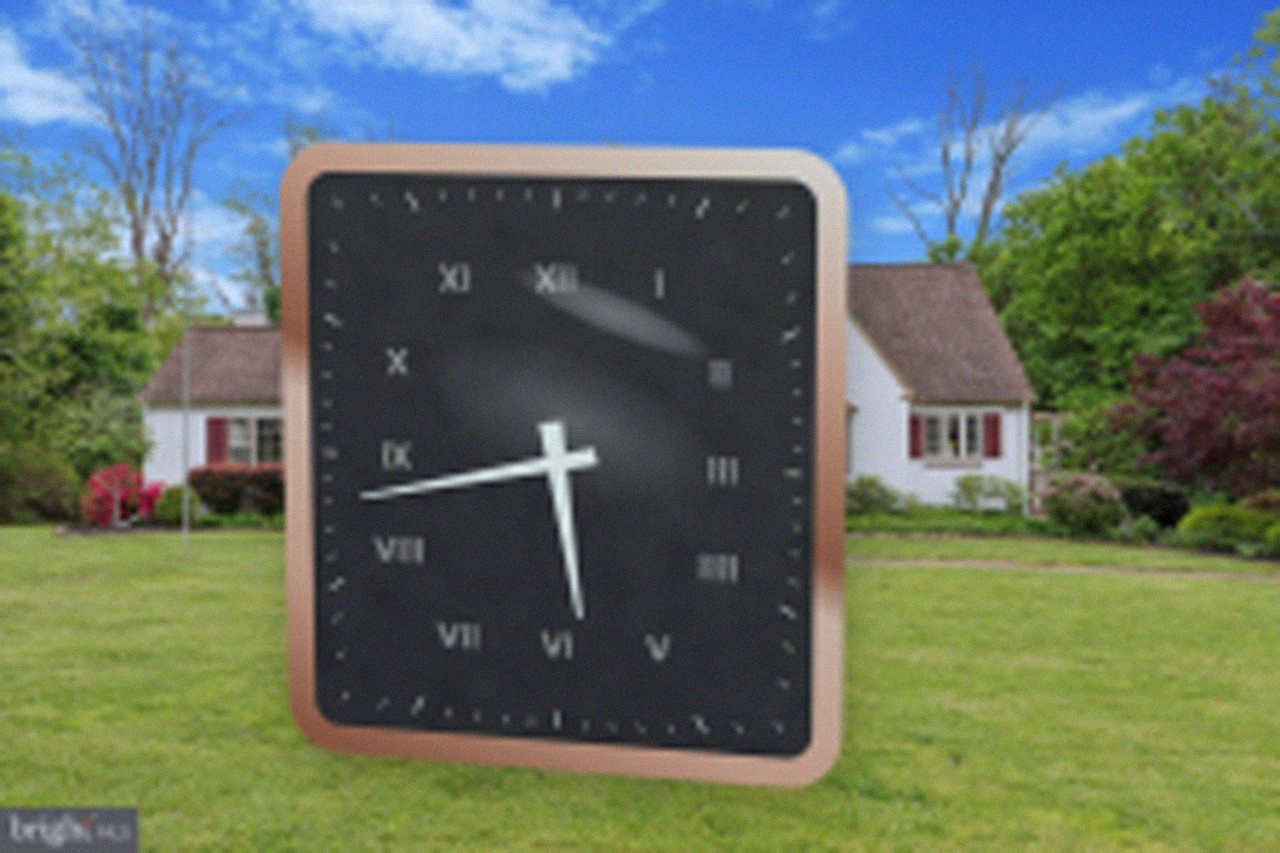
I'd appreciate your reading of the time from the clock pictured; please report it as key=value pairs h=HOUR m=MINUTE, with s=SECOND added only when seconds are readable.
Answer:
h=5 m=43
